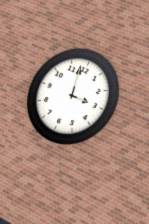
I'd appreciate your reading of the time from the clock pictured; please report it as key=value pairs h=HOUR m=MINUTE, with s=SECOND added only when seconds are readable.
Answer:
h=2 m=58
